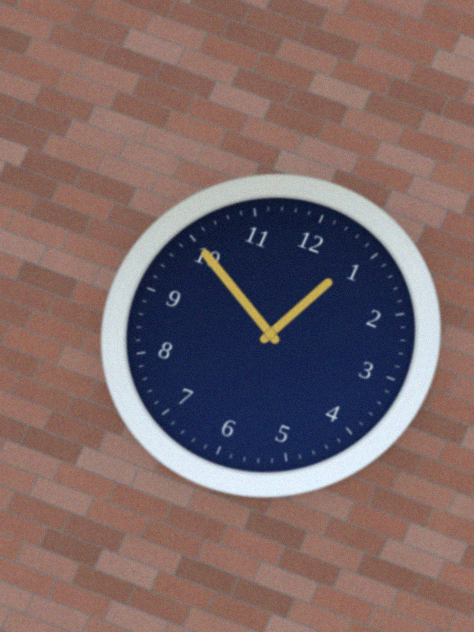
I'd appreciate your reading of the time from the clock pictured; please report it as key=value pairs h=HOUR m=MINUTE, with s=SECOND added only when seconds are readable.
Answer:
h=12 m=50
